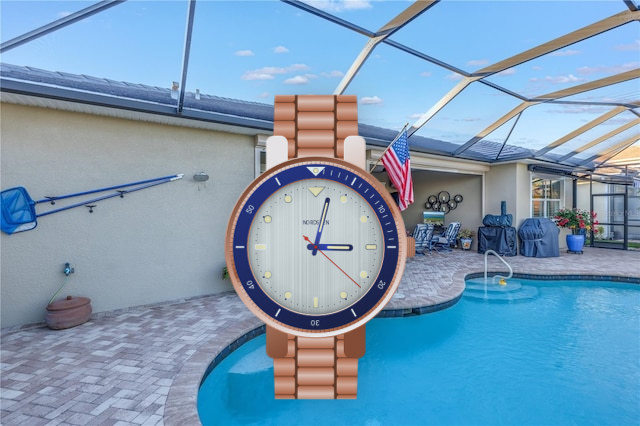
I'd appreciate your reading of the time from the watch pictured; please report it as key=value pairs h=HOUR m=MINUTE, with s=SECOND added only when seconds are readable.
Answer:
h=3 m=2 s=22
